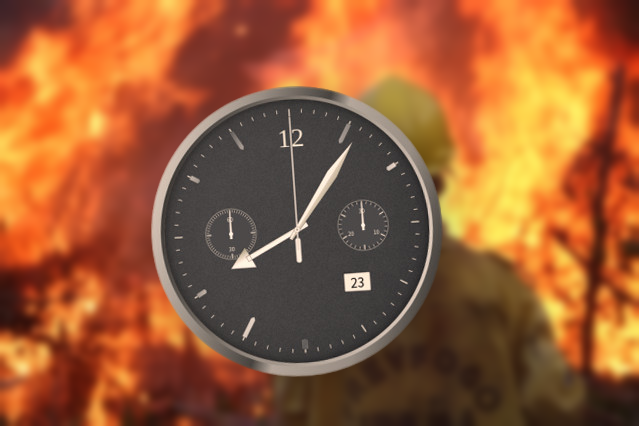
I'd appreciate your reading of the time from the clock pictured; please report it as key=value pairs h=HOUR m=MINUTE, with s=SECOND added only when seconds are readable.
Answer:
h=8 m=6
